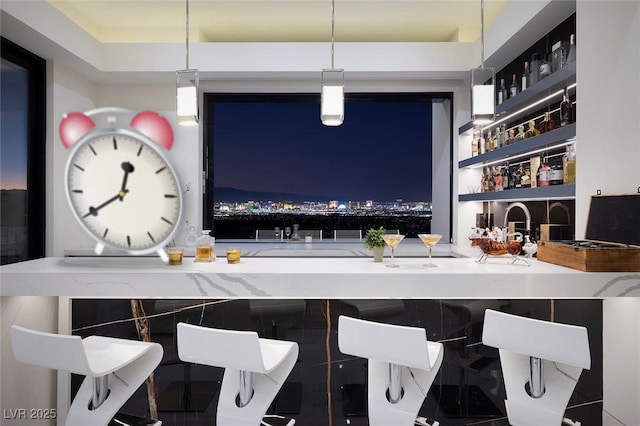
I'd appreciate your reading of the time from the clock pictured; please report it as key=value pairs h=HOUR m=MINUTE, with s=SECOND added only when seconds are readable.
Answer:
h=12 m=40
